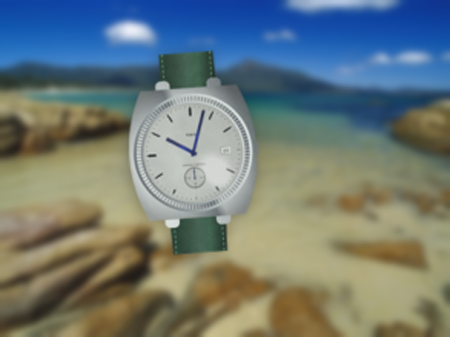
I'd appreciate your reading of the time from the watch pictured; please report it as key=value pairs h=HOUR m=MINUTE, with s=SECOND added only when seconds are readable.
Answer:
h=10 m=3
